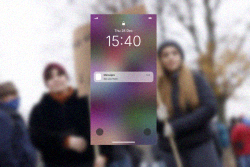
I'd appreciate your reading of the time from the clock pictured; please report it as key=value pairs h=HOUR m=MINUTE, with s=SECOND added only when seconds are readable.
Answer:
h=15 m=40
